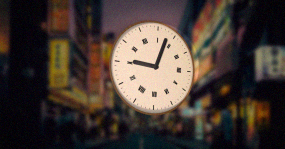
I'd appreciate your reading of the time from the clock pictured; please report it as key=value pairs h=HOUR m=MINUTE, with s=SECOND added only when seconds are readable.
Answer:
h=10 m=8
